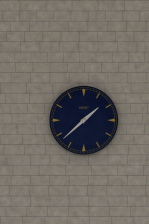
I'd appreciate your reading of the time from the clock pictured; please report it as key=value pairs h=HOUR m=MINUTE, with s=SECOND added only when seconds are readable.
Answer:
h=1 m=38
